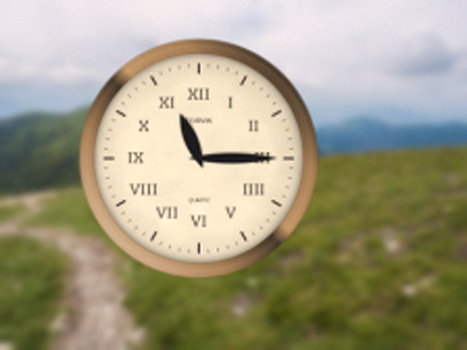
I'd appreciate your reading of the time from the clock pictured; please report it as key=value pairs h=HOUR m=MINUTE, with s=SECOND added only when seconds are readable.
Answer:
h=11 m=15
